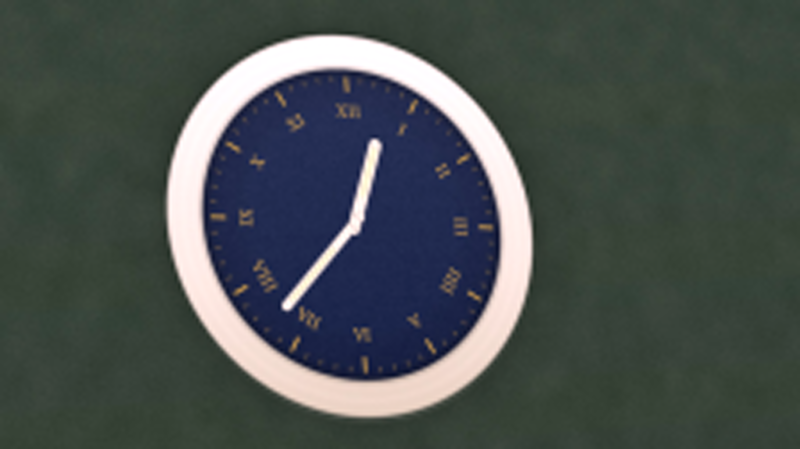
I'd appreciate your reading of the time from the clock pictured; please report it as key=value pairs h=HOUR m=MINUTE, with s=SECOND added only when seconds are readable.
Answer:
h=12 m=37
